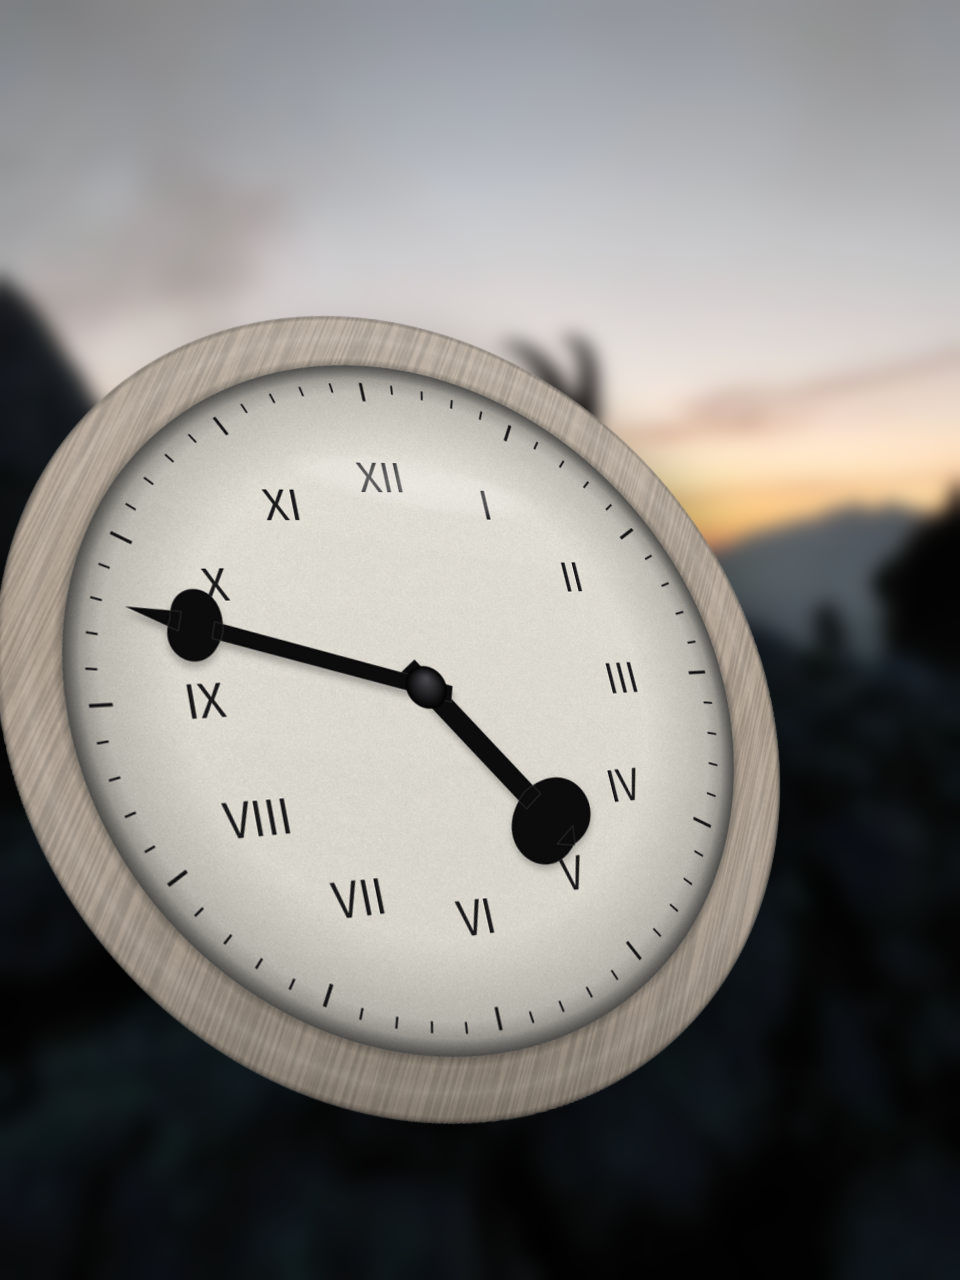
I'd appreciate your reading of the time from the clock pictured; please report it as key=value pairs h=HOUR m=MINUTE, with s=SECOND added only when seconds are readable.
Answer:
h=4 m=48
